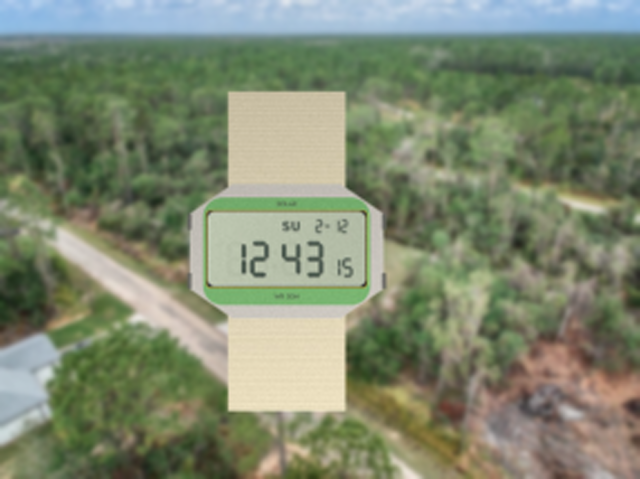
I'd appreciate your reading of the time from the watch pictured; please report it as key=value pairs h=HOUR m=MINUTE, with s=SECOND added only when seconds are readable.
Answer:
h=12 m=43 s=15
